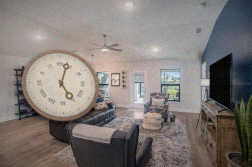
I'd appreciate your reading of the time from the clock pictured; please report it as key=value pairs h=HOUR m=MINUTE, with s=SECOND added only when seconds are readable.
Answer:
h=5 m=3
